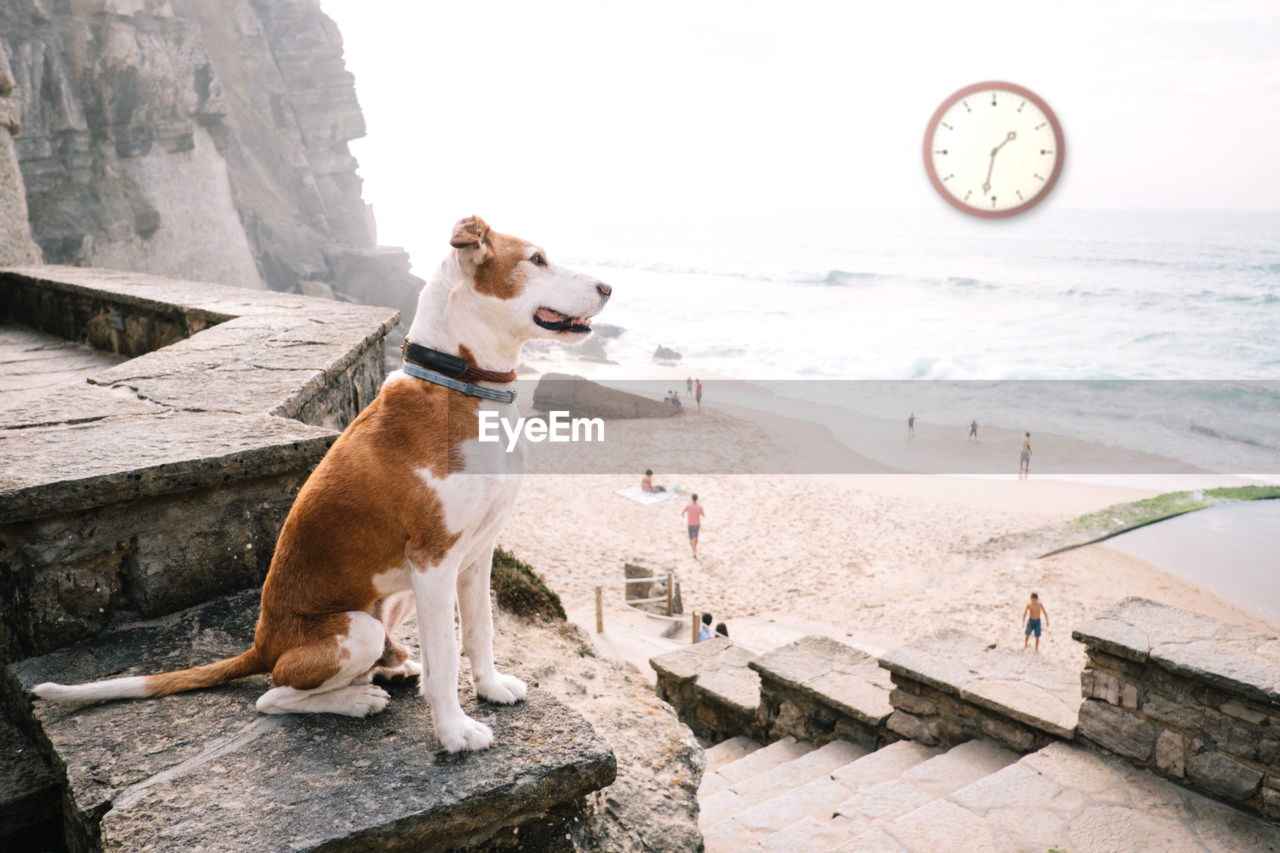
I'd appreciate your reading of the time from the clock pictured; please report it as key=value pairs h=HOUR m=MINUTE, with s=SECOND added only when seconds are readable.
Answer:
h=1 m=32
